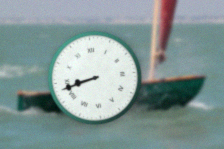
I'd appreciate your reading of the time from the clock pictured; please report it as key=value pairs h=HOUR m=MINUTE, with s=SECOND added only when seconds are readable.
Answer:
h=8 m=43
